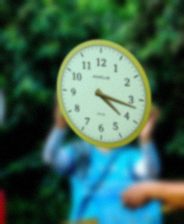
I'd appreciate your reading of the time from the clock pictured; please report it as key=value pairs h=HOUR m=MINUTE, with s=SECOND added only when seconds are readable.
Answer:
h=4 m=17
